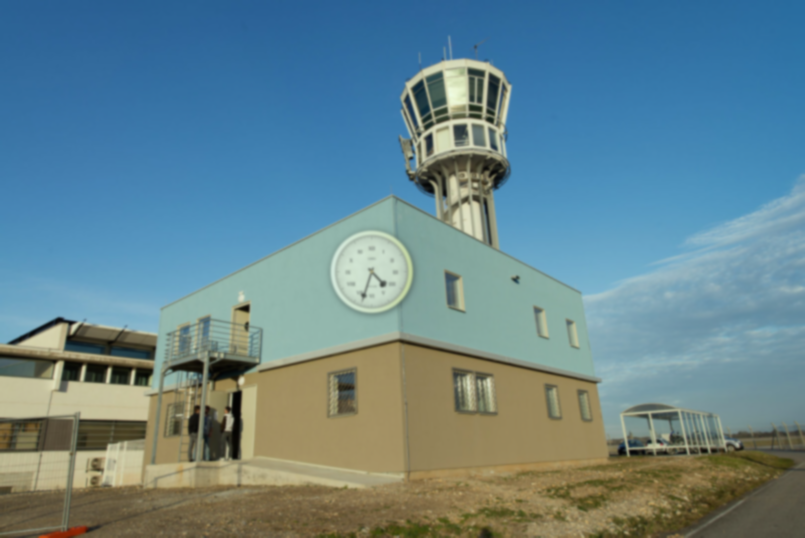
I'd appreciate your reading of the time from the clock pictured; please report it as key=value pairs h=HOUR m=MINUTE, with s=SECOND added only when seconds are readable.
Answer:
h=4 m=33
